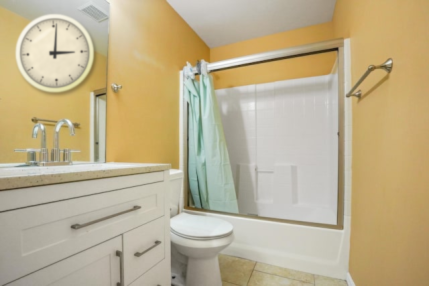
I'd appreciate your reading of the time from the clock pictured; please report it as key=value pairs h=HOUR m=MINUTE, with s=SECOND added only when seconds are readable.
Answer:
h=3 m=1
